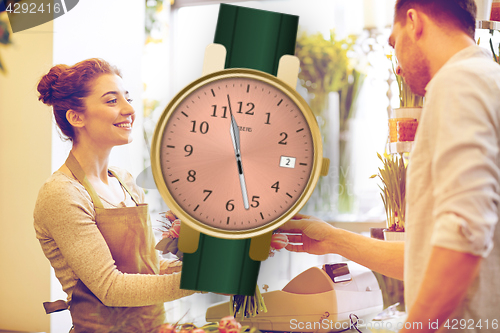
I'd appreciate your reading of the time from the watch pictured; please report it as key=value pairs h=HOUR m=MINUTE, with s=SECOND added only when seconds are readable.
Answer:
h=11 m=26 s=57
